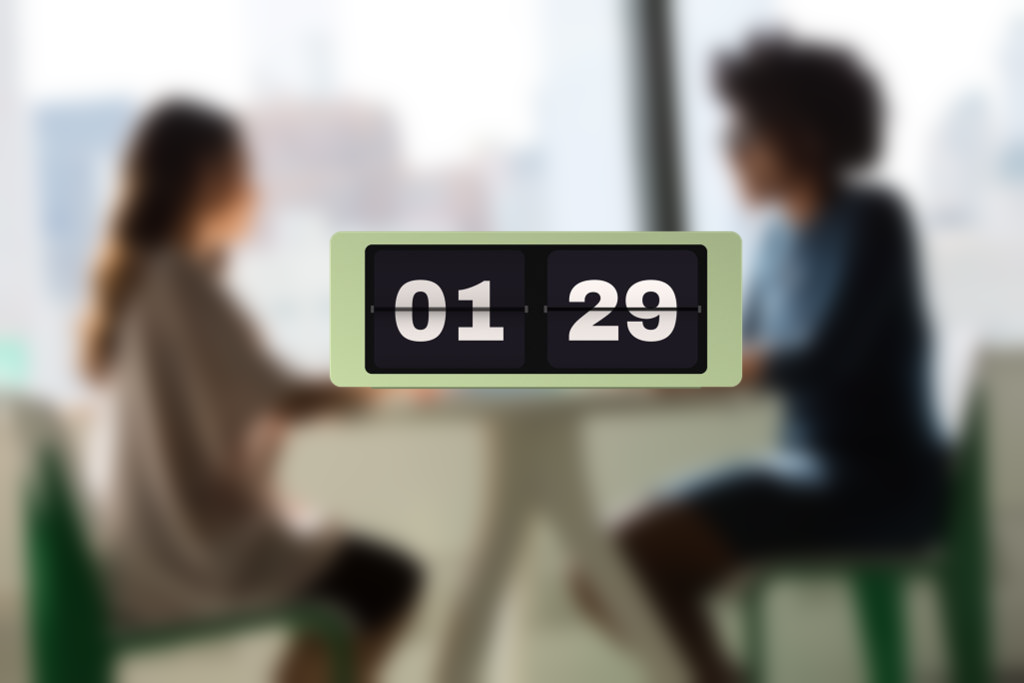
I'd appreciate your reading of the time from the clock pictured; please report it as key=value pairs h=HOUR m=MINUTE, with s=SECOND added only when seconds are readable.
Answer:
h=1 m=29
